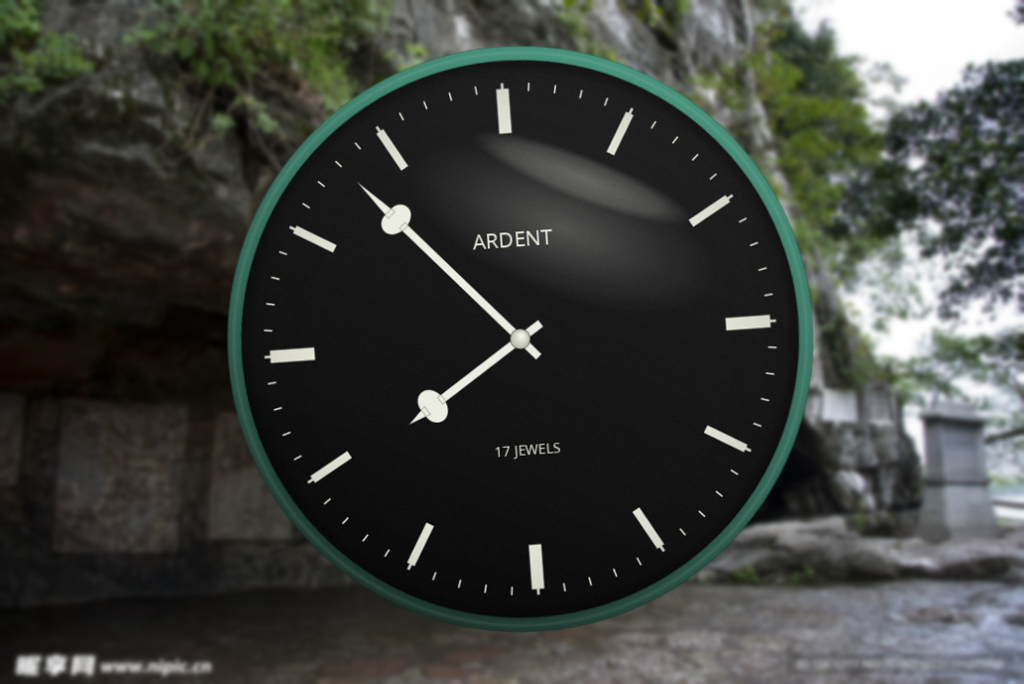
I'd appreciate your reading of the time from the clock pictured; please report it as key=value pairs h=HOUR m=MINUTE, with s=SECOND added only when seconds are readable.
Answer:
h=7 m=53
